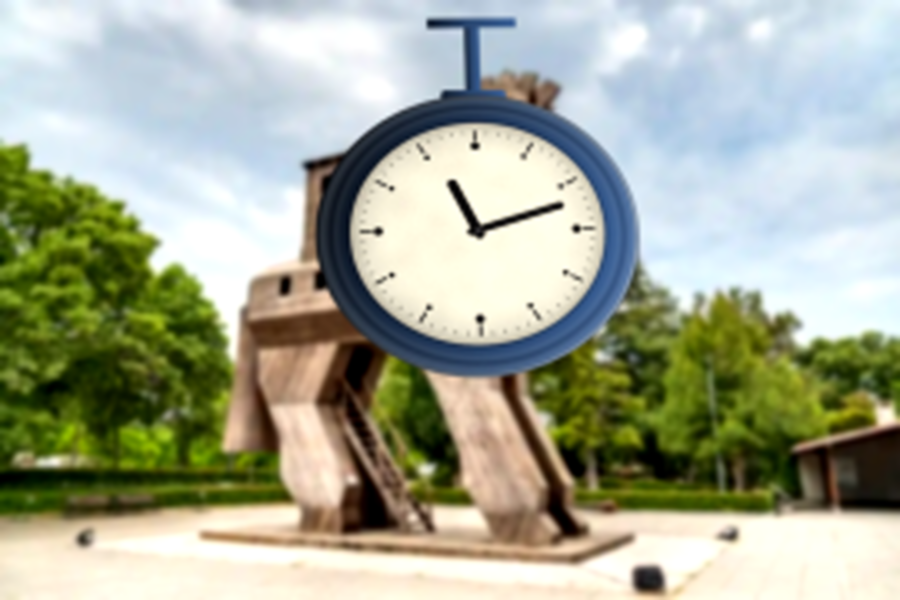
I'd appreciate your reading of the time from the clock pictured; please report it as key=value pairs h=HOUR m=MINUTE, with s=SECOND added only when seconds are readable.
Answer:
h=11 m=12
